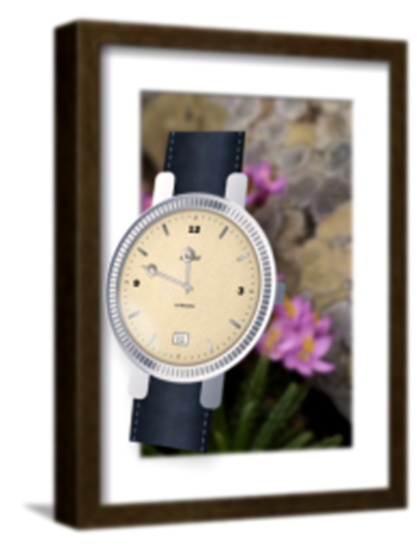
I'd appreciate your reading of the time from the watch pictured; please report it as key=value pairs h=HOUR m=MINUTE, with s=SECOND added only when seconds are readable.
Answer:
h=11 m=48
